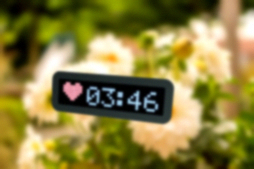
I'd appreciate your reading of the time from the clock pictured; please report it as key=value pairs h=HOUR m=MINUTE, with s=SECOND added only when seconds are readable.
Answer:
h=3 m=46
